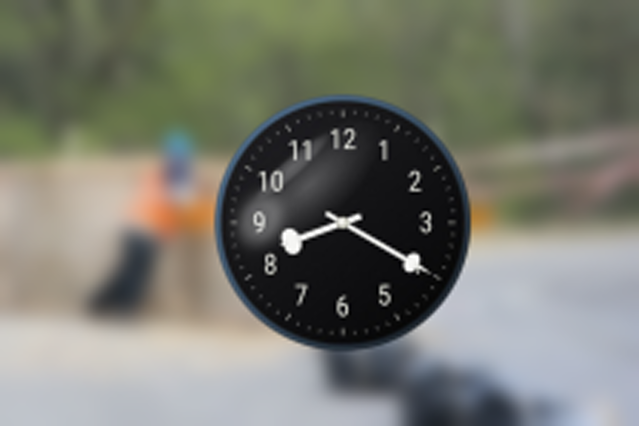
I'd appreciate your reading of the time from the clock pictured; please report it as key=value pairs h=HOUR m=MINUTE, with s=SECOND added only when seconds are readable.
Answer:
h=8 m=20
